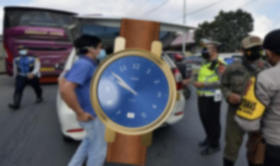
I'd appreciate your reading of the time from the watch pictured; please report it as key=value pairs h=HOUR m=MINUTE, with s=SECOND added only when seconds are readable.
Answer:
h=9 m=51
